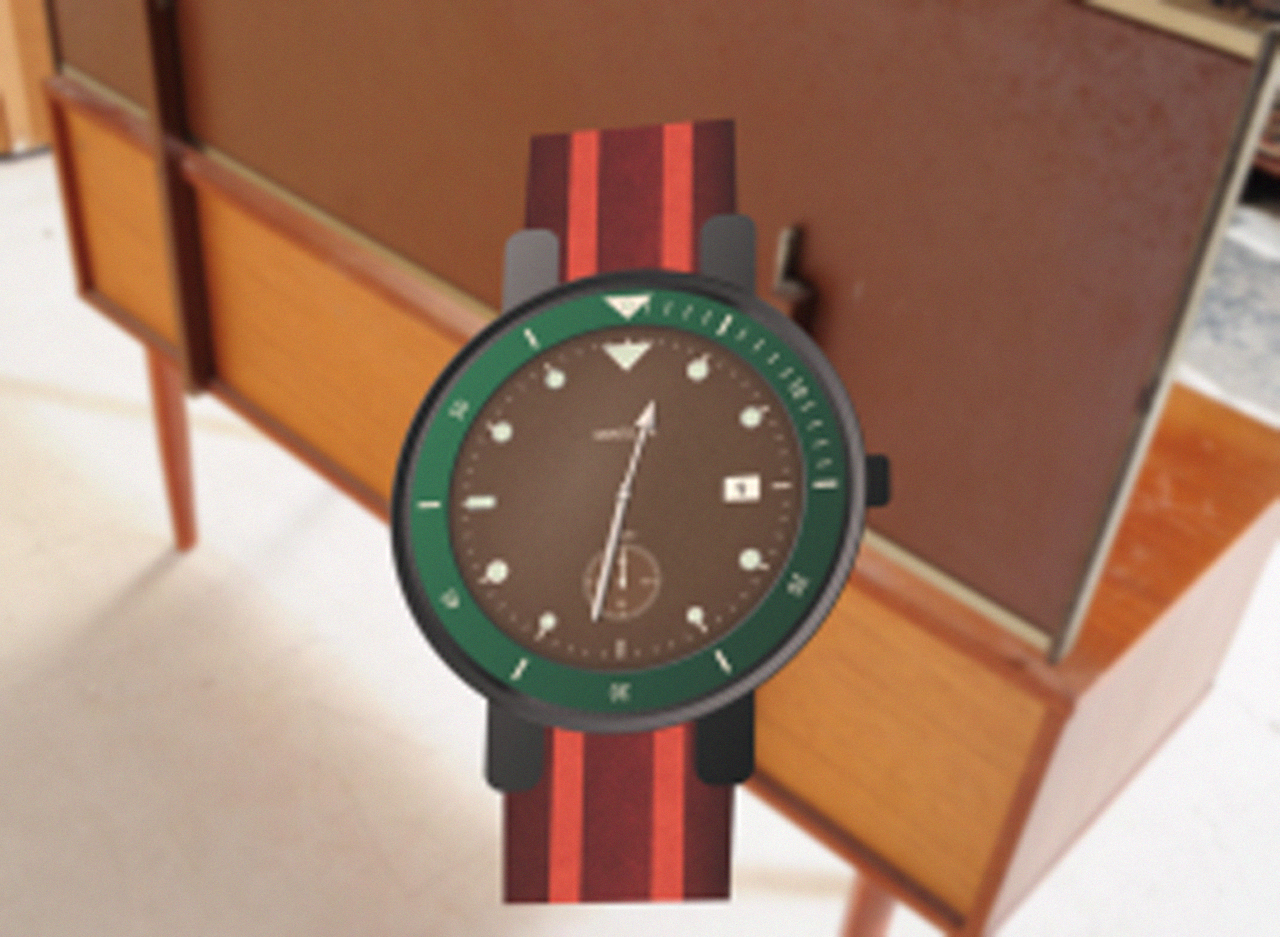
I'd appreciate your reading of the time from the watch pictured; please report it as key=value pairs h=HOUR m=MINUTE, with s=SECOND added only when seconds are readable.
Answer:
h=12 m=32
